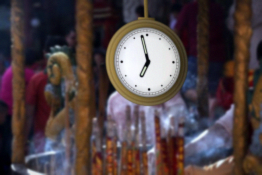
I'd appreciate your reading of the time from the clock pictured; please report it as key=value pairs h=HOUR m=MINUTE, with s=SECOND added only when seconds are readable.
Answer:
h=6 m=58
